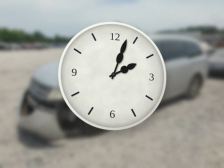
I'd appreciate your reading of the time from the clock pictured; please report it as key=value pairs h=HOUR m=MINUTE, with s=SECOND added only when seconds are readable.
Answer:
h=2 m=3
